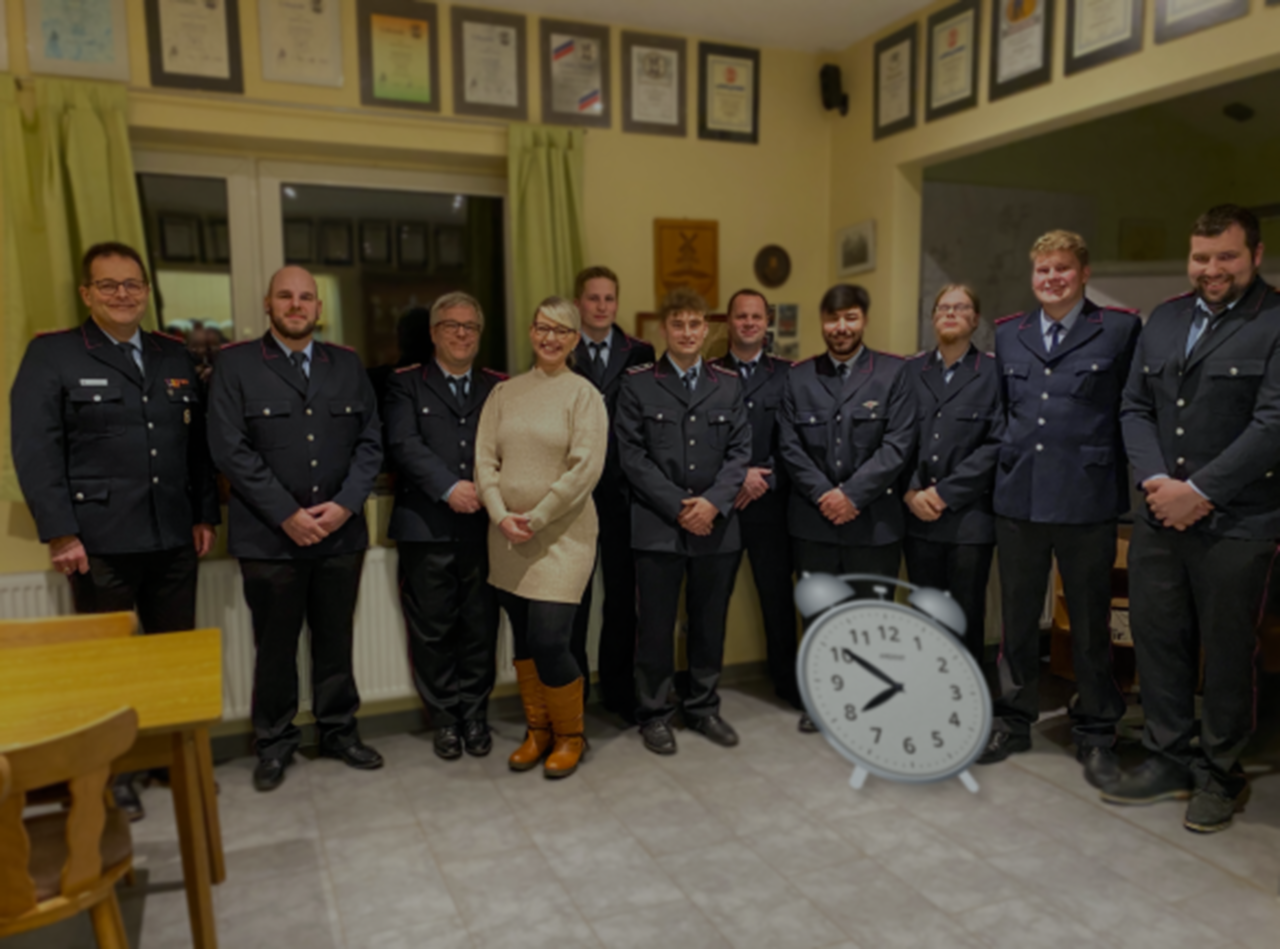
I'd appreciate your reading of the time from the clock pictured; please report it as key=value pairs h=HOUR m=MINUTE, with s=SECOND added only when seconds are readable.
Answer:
h=7 m=51
